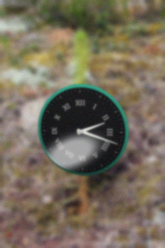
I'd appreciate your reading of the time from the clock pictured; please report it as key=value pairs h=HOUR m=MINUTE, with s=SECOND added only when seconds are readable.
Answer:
h=2 m=18
